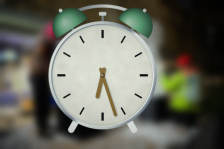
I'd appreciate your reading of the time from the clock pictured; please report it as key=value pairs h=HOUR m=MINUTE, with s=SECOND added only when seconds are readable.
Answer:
h=6 m=27
